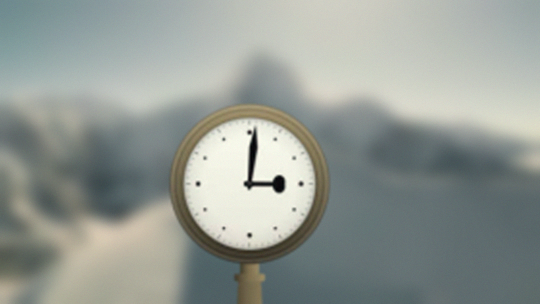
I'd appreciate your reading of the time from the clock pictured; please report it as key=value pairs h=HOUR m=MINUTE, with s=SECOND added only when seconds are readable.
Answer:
h=3 m=1
